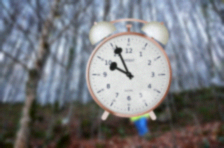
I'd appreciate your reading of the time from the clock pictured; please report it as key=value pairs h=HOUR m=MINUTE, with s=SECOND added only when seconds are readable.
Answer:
h=9 m=56
